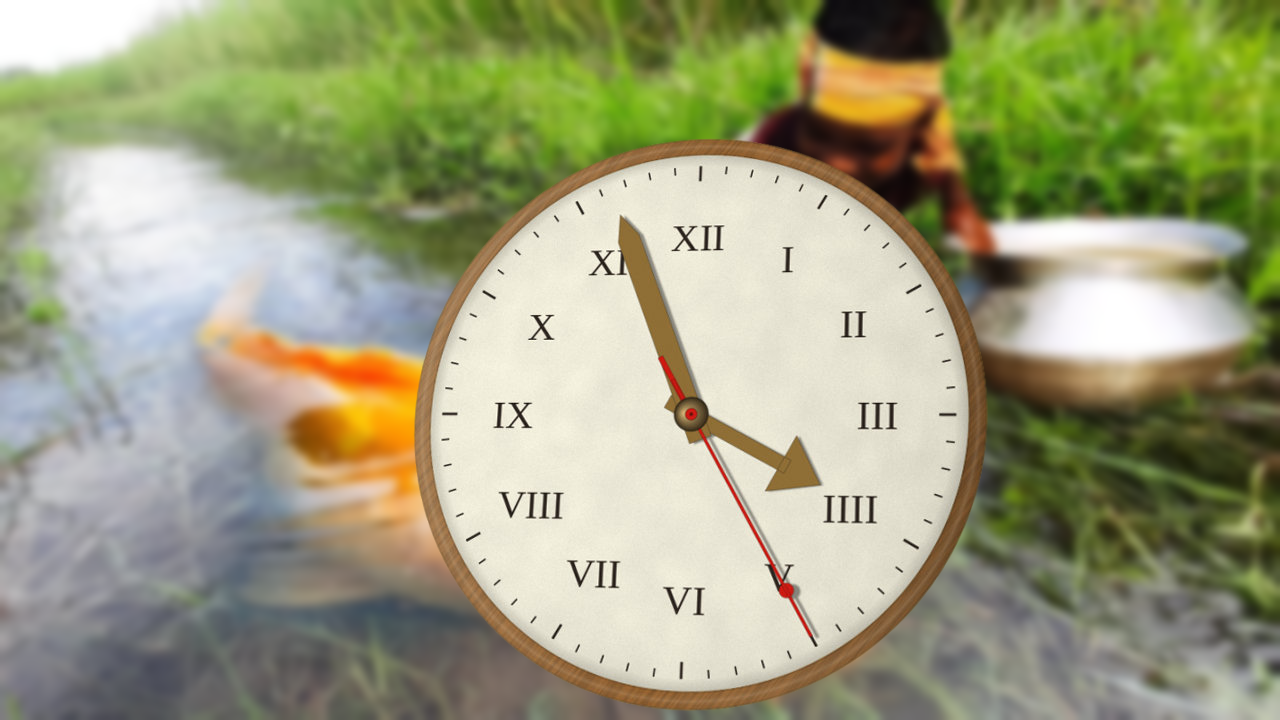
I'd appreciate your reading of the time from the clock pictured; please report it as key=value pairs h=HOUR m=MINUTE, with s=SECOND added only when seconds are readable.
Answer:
h=3 m=56 s=25
